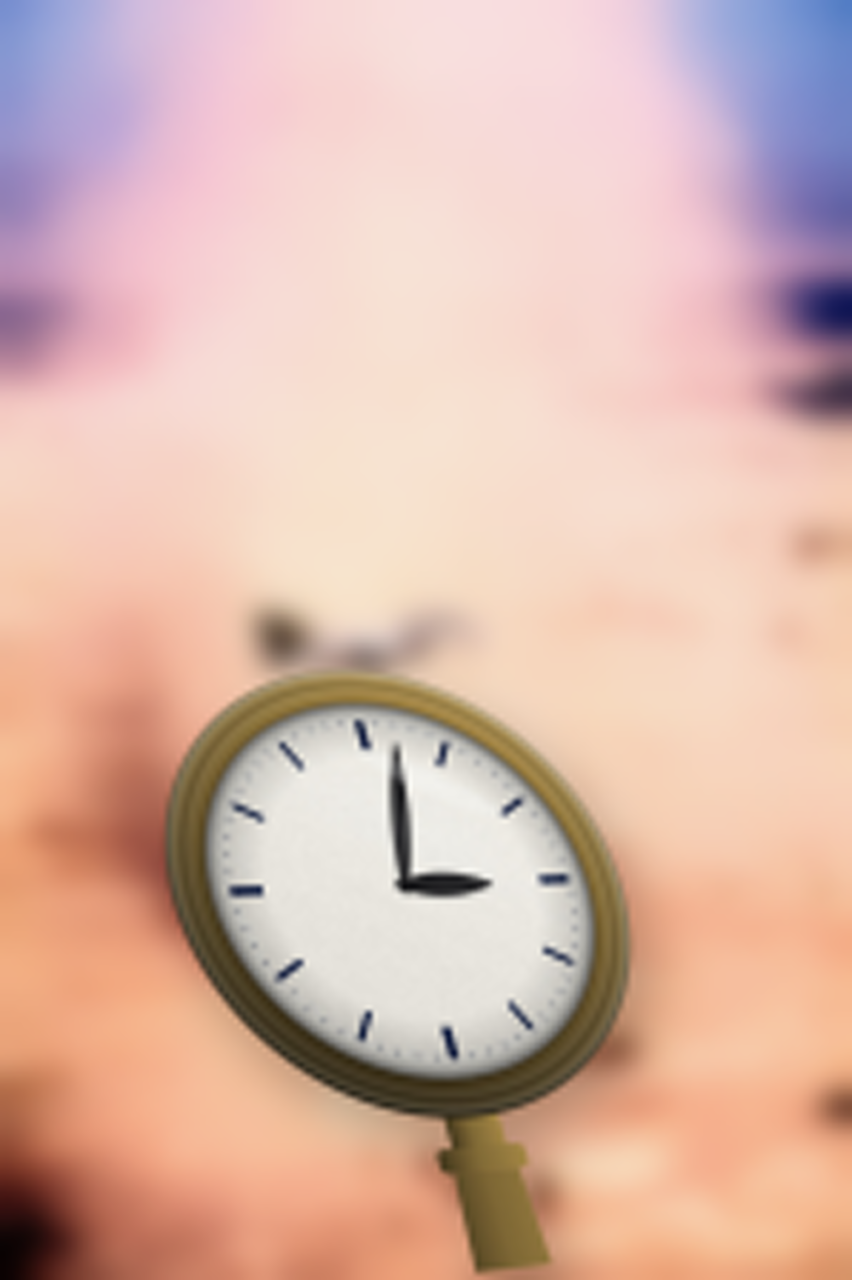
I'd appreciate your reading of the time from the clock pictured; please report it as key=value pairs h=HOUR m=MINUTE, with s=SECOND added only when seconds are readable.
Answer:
h=3 m=2
